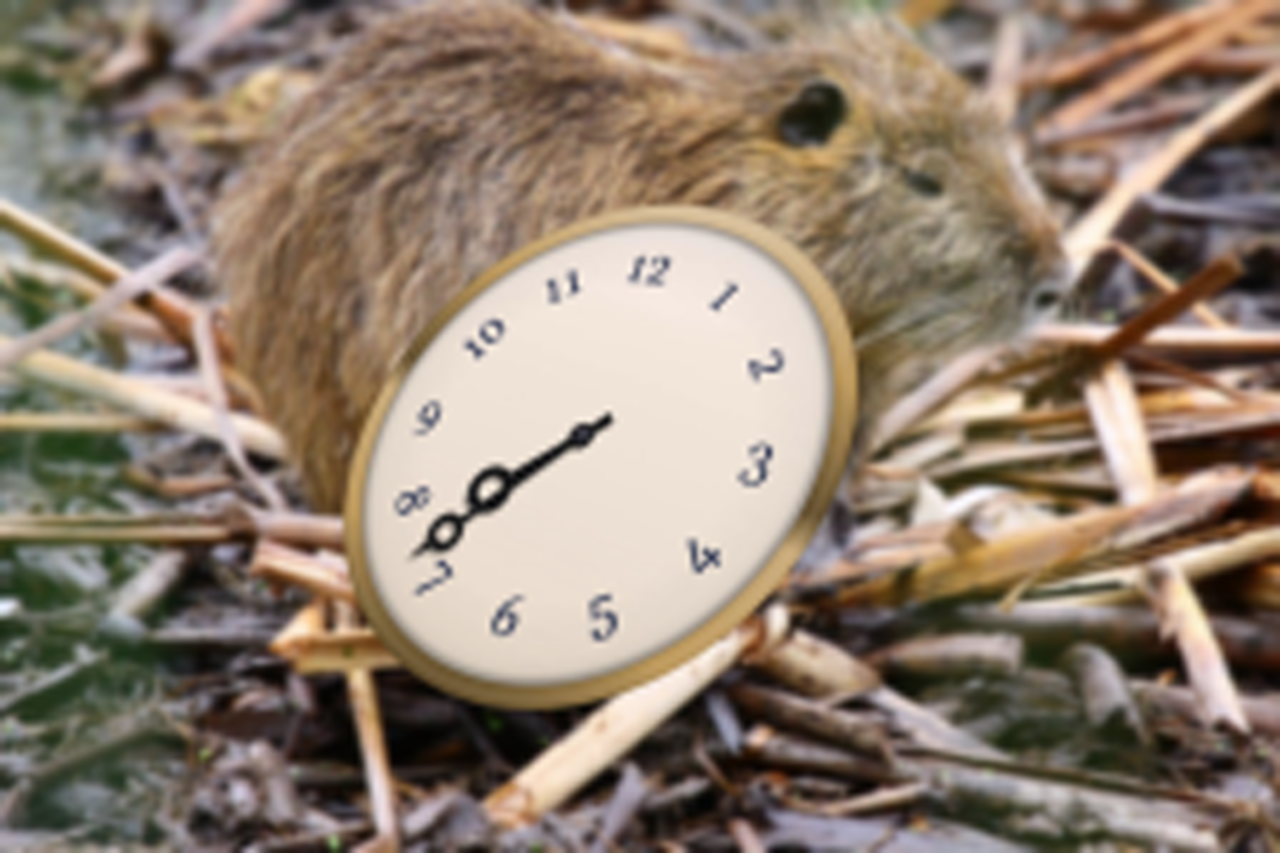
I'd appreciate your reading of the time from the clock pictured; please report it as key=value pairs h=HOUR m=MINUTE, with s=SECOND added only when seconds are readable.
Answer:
h=7 m=37
